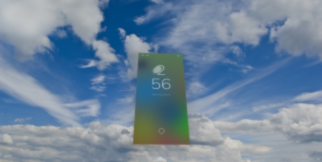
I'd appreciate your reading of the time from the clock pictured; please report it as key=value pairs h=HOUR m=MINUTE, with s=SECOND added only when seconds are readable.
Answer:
h=2 m=56
